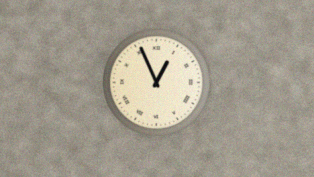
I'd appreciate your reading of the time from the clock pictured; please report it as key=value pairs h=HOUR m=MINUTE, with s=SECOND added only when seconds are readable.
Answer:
h=12 m=56
